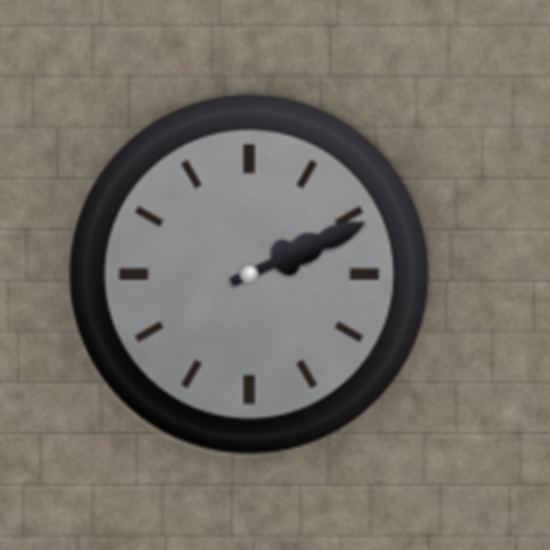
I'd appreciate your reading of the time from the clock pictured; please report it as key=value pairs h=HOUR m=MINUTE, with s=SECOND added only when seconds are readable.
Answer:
h=2 m=11
